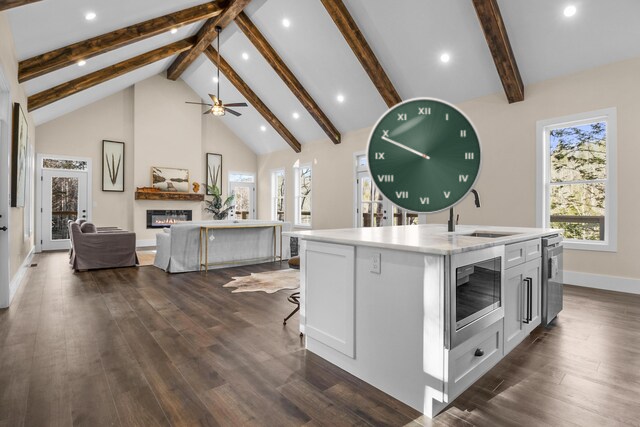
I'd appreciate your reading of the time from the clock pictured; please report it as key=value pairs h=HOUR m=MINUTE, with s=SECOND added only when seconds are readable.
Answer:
h=9 m=49
